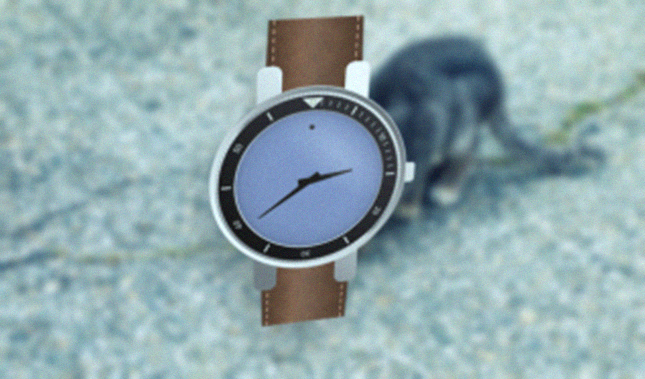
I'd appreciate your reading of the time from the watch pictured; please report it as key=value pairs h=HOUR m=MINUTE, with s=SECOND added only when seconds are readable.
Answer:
h=2 m=39
